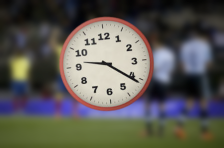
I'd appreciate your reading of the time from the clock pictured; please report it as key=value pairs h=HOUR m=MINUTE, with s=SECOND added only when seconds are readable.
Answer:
h=9 m=21
